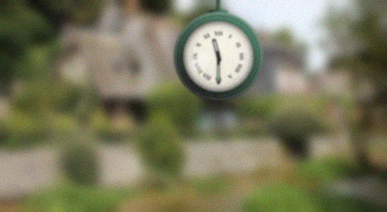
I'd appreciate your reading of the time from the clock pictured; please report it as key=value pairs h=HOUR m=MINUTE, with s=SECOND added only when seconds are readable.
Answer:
h=11 m=30
